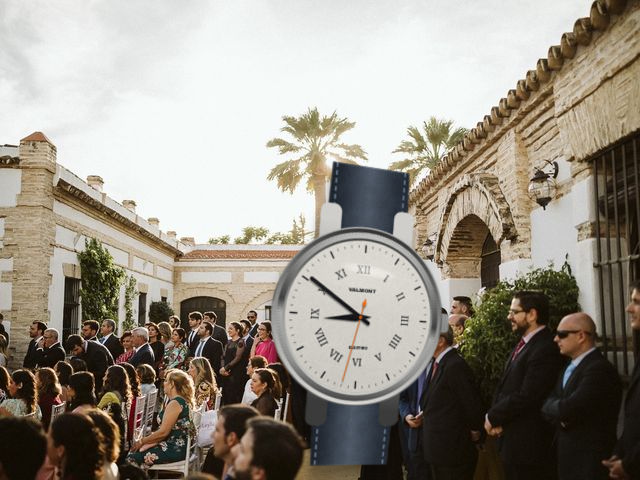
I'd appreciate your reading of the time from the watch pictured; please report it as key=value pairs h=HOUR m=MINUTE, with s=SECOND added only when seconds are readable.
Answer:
h=8 m=50 s=32
